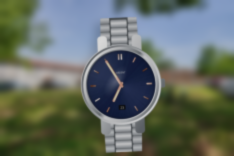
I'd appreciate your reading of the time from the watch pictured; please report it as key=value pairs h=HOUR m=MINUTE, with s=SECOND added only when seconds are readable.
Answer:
h=6 m=55
